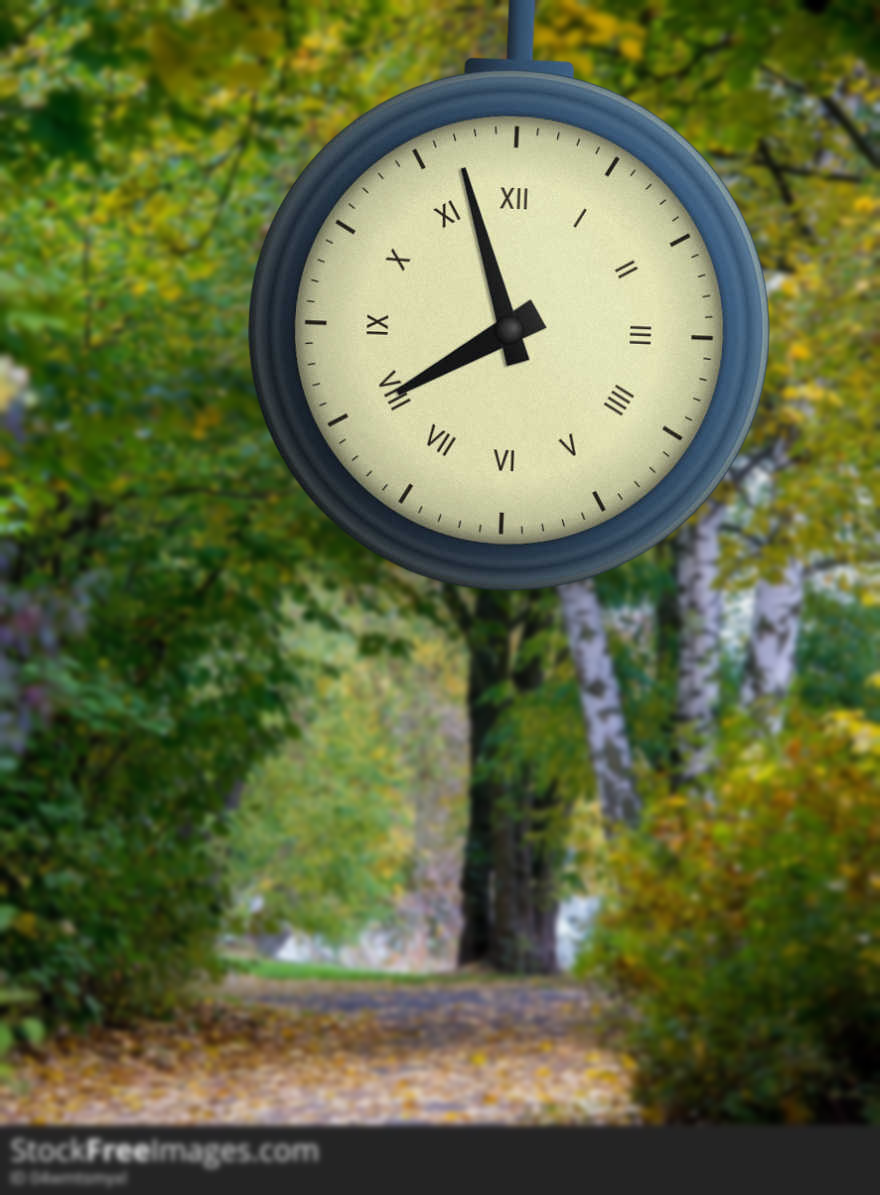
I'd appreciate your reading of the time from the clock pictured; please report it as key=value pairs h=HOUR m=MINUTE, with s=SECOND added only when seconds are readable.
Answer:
h=7 m=57
